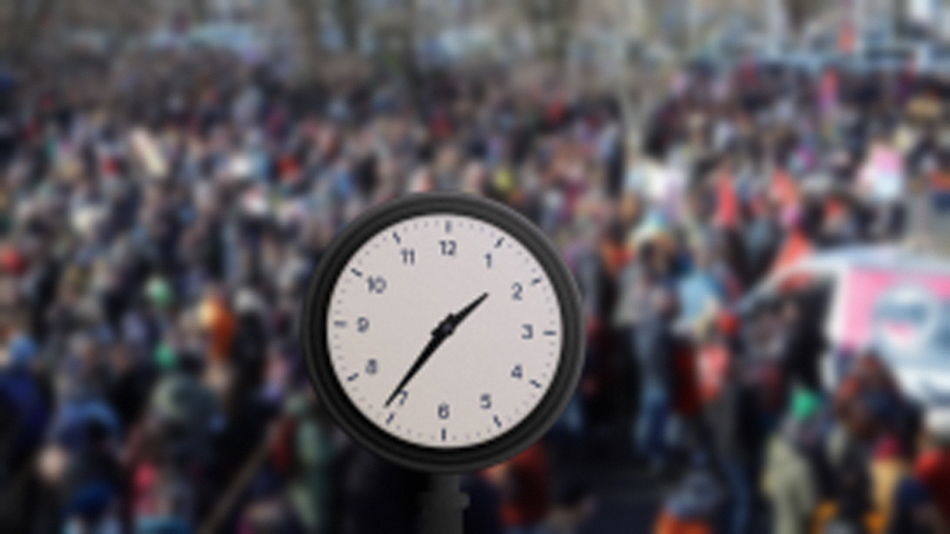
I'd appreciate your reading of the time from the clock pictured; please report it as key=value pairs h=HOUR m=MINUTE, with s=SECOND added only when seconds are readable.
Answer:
h=1 m=36
